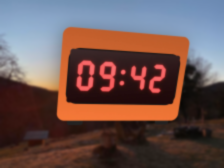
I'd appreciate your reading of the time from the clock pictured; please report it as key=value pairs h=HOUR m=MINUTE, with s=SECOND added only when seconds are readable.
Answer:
h=9 m=42
